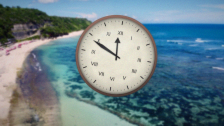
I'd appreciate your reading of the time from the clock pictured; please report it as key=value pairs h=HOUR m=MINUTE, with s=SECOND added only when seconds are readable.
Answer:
h=11 m=49
